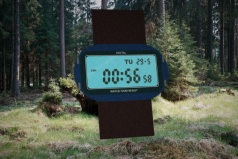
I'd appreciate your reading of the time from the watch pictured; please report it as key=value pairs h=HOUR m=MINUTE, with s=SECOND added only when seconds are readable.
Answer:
h=0 m=56 s=58
